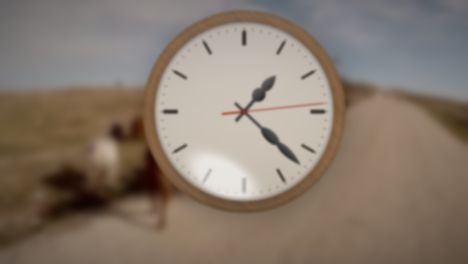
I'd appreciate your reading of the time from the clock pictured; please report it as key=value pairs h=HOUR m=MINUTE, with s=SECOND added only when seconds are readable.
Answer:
h=1 m=22 s=14
